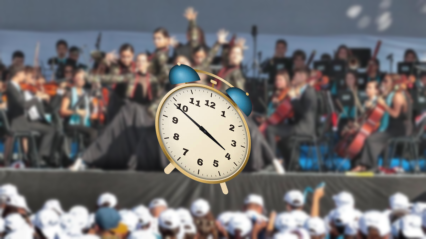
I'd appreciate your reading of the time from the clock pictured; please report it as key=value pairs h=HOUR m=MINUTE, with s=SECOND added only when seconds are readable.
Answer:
h=3 m=49
